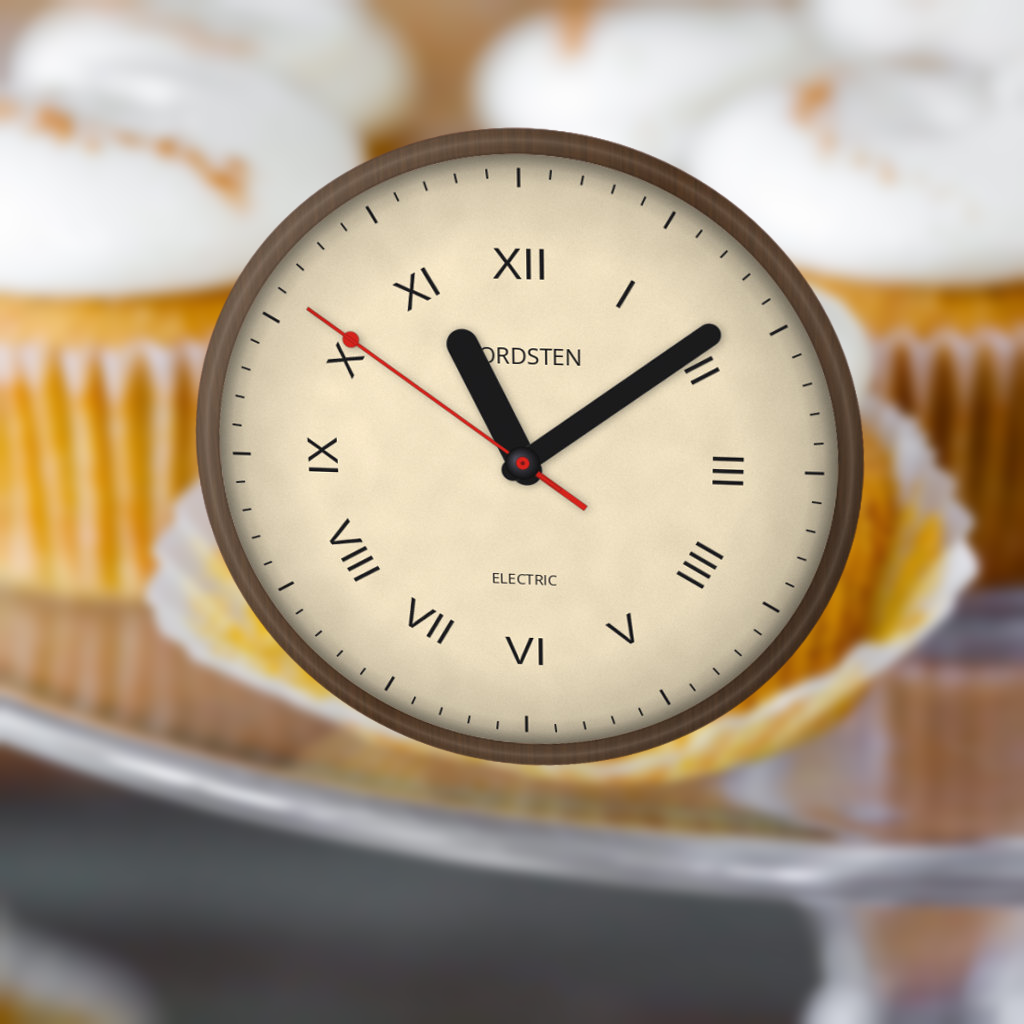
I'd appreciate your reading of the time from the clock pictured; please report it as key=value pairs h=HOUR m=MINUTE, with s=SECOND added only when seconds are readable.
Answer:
h=11 m=8 s=51
